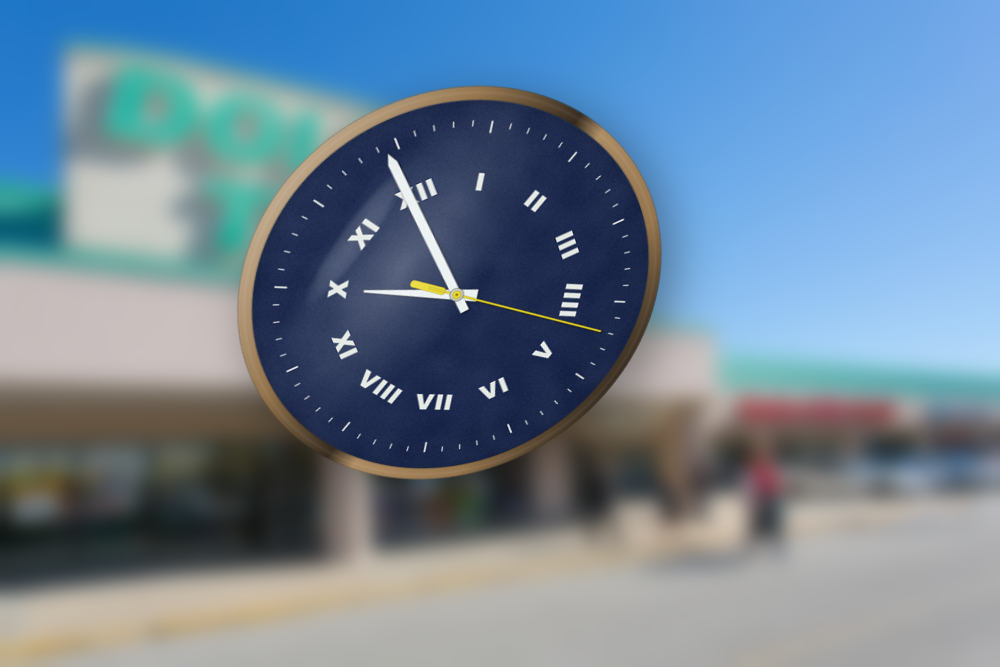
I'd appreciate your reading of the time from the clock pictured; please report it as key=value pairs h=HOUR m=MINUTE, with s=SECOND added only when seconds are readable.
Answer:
h=9 m=59 s=22
